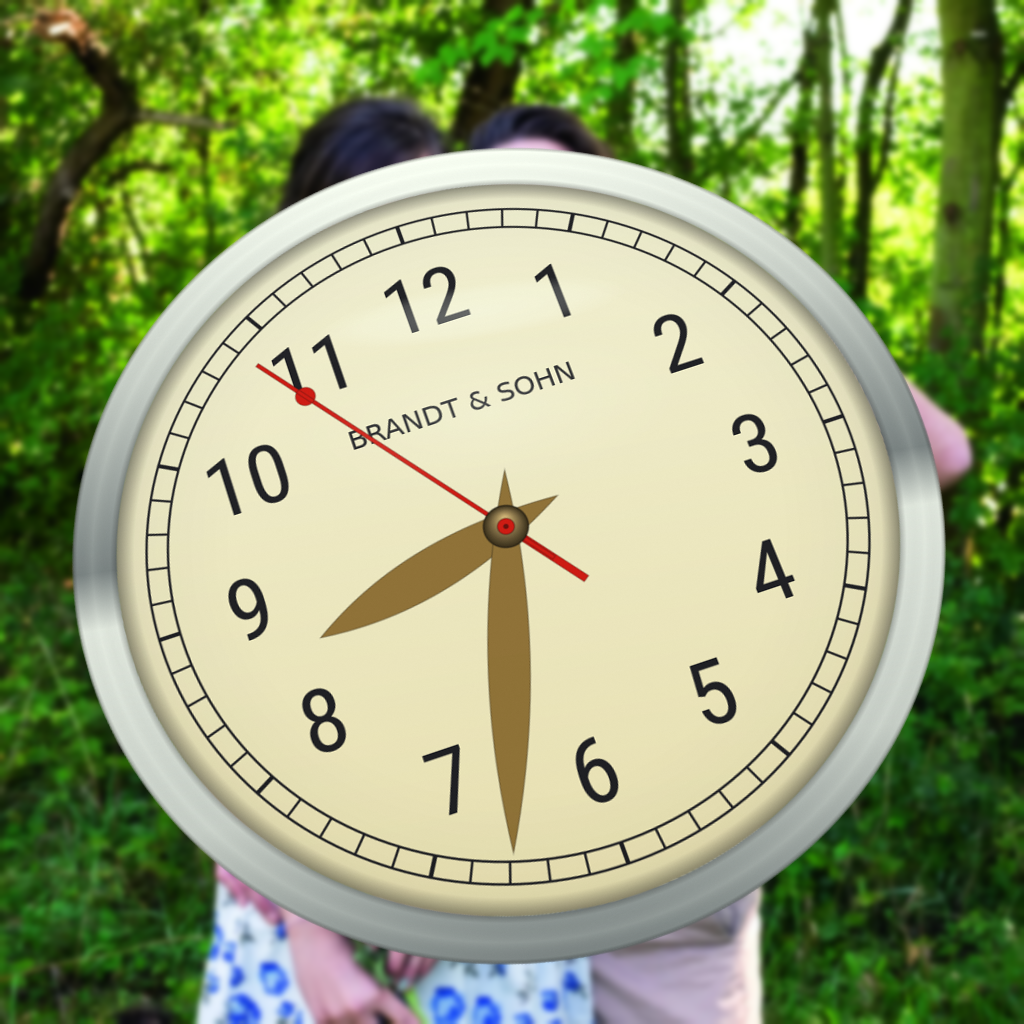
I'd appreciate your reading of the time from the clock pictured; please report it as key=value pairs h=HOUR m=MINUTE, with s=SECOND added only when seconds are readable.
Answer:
h=8 m=32 s=54
